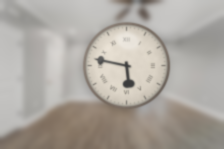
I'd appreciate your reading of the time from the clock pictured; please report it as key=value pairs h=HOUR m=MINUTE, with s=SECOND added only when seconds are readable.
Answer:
h=5 m=47
